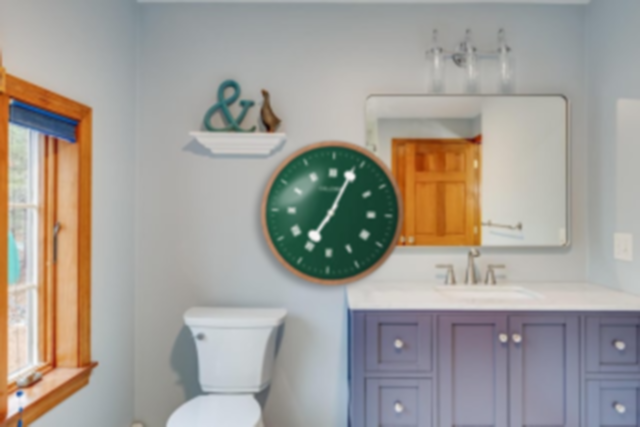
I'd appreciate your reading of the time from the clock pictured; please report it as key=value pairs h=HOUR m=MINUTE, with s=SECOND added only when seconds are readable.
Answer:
h=7 m=4
